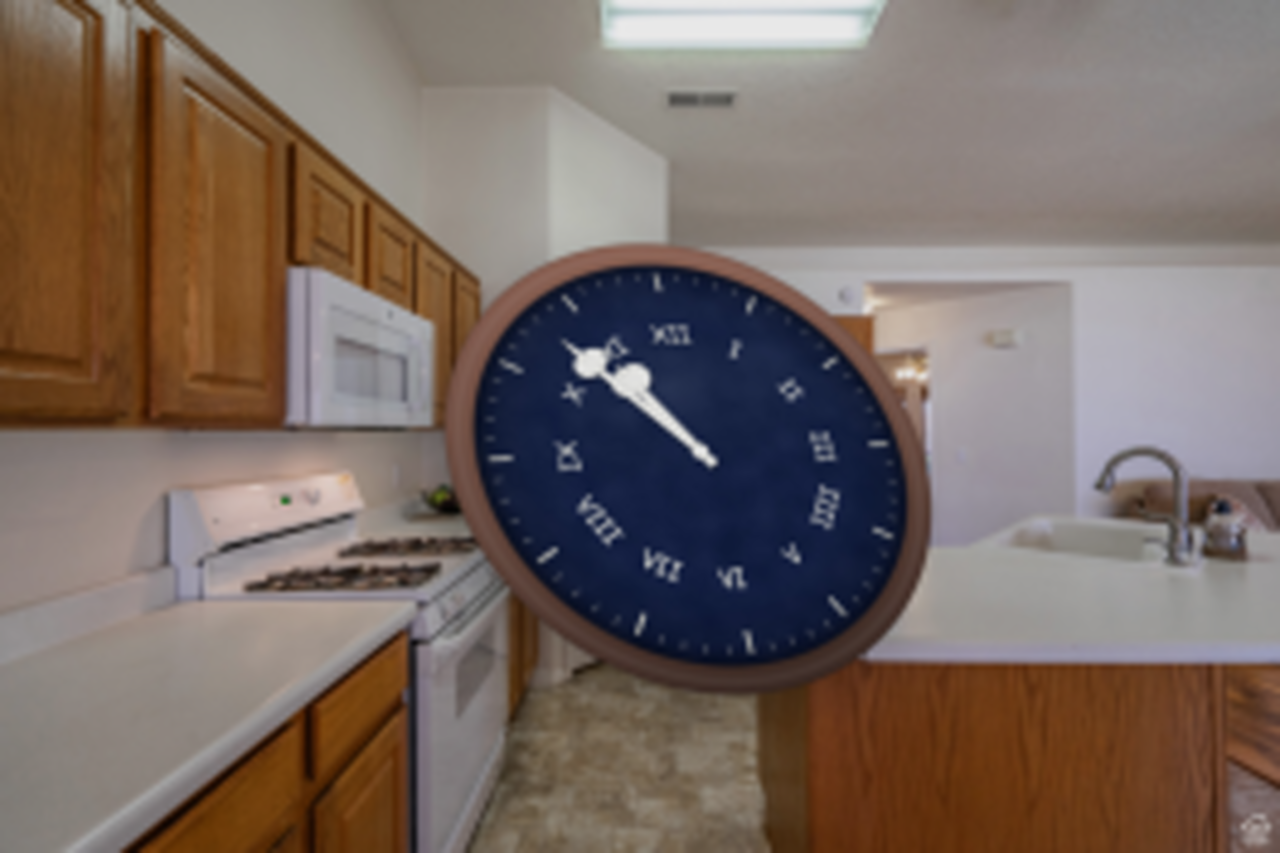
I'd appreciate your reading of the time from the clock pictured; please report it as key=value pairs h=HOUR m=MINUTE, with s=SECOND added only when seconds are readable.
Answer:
h=10 m=53
